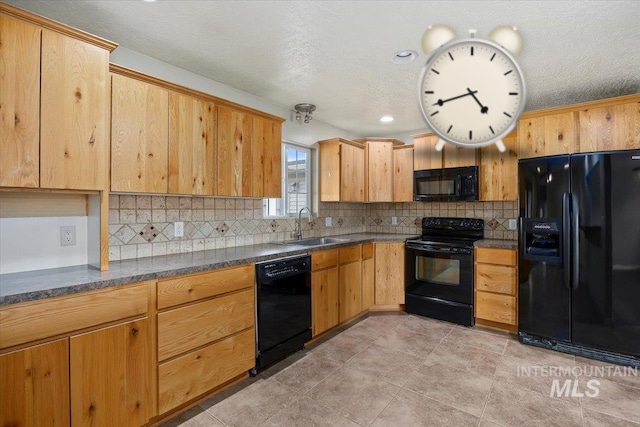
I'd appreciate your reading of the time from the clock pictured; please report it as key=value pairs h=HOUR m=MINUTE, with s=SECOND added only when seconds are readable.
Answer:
h=4 m=42
